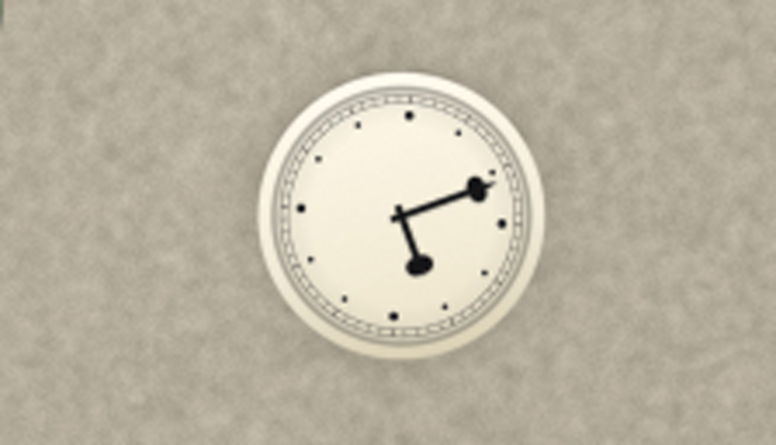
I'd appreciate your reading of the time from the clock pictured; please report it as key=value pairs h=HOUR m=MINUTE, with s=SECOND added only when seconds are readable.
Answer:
h=5 m=11
